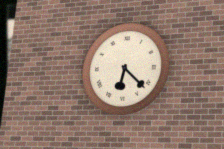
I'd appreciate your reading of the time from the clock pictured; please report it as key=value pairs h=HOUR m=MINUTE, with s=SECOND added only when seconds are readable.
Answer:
h=6 m=22
